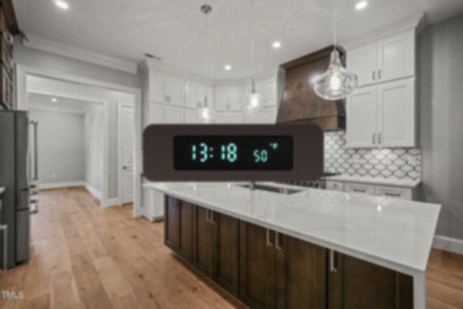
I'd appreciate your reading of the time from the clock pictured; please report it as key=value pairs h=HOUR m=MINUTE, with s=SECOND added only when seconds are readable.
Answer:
h=13 m=18
